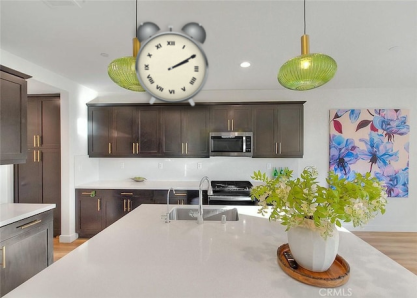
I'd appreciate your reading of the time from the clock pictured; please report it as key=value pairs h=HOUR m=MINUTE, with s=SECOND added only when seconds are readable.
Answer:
h=2 m=10
